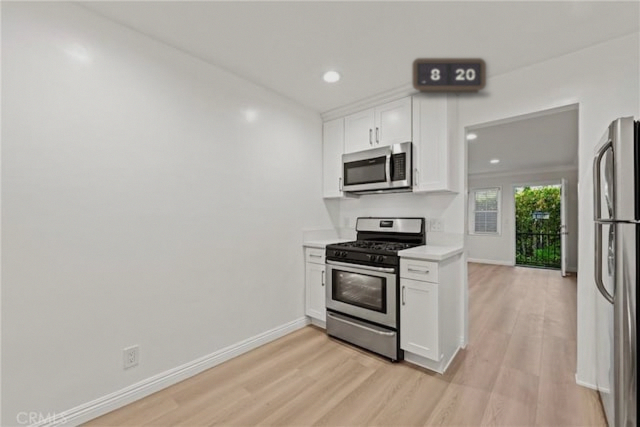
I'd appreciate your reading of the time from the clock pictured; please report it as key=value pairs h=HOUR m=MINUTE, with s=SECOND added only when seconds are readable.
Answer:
h=8 m=20
